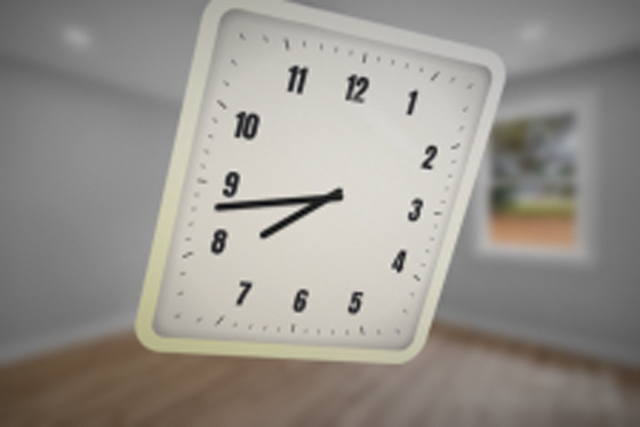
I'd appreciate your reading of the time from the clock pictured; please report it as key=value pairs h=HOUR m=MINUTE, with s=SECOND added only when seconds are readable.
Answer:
h=7 m=43
